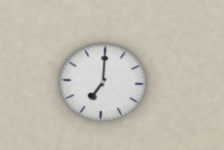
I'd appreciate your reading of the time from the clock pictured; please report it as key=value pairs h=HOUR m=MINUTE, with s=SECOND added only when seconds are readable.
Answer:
h=7 m=0
